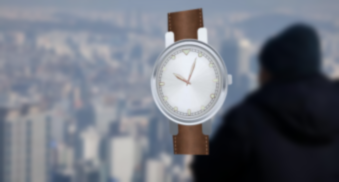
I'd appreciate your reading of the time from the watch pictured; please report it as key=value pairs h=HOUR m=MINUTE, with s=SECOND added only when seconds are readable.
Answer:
h=10 m=4
